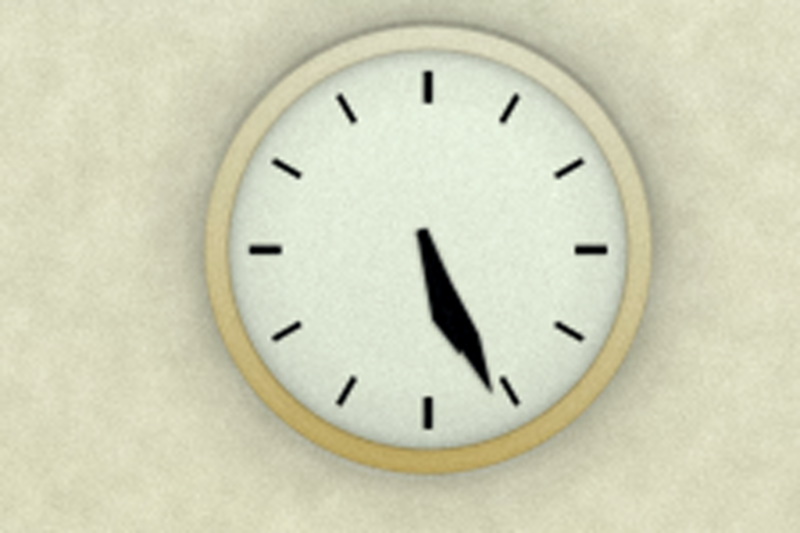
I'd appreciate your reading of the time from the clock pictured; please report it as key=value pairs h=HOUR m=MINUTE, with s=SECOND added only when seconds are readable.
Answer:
h=5 m=26
